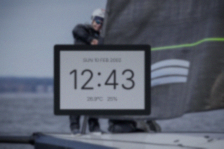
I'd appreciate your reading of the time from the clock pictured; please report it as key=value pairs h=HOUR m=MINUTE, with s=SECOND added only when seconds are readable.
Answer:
h=12 m=43
